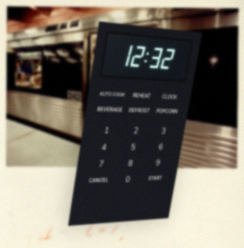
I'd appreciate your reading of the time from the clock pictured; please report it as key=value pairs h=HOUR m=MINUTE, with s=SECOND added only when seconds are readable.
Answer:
h=12 m=32
